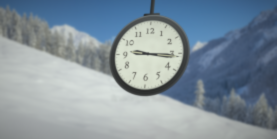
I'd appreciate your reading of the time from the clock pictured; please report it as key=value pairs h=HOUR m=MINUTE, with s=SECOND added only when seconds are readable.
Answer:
h=9 m=16
